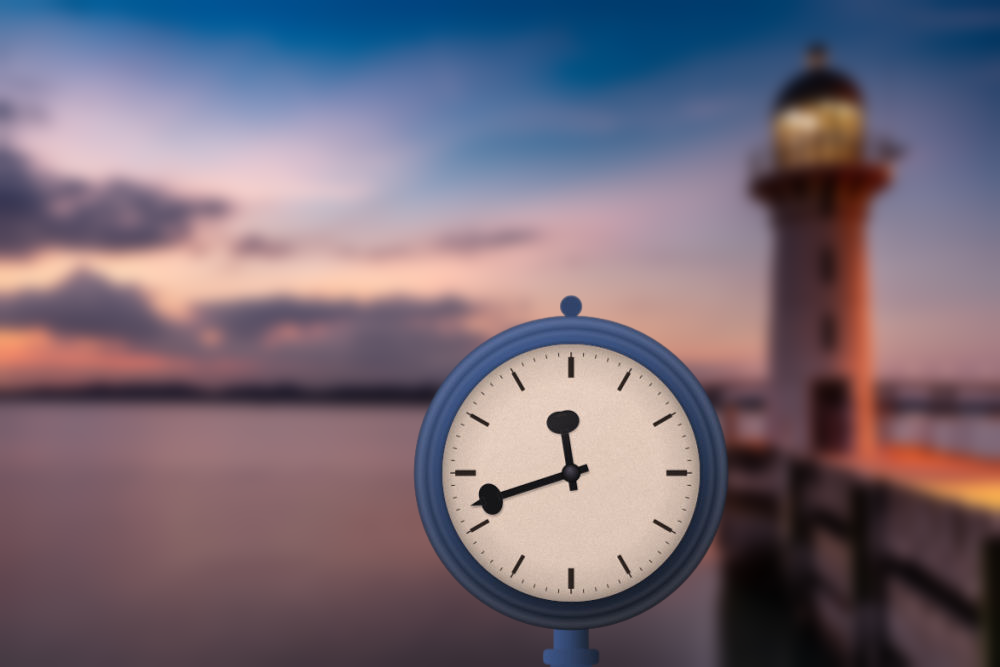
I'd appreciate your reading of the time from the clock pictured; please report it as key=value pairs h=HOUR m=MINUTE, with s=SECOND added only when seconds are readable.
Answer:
h=11 m=42
